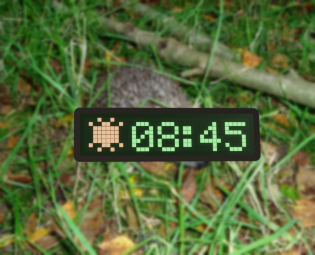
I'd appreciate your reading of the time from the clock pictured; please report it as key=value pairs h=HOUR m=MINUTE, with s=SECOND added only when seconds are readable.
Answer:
h=8 m=45
